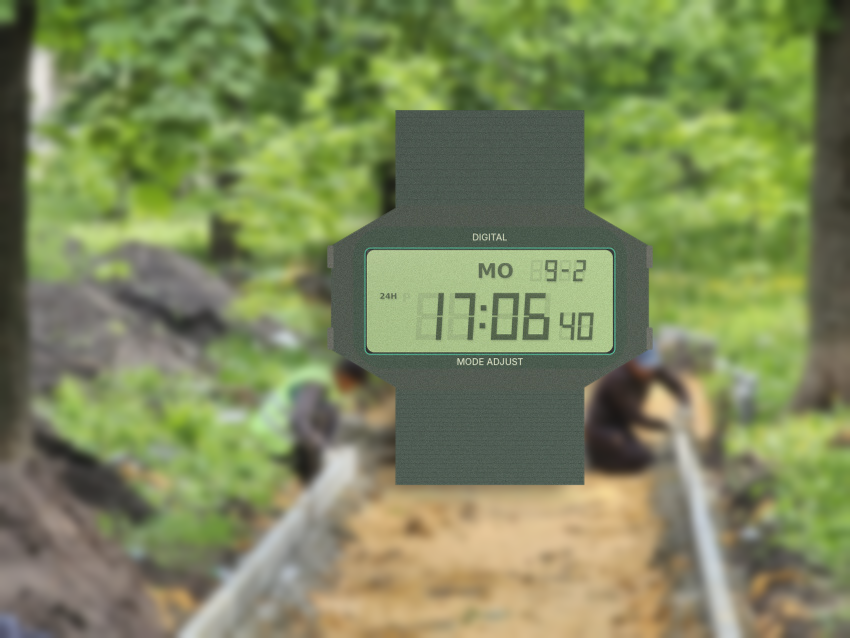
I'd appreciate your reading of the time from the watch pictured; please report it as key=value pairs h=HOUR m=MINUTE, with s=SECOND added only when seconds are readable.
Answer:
h=17 m=6 s=40
